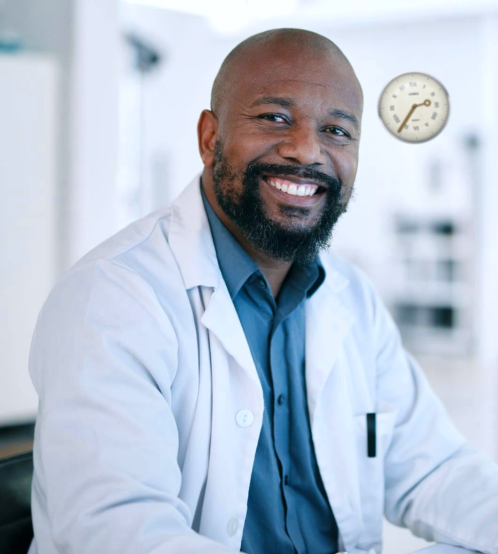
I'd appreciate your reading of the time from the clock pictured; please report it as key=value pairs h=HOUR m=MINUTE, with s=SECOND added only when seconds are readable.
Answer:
h=2 m=36
